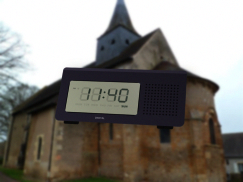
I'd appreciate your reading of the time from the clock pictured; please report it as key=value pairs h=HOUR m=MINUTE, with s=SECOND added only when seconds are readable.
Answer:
h=11 m=40
